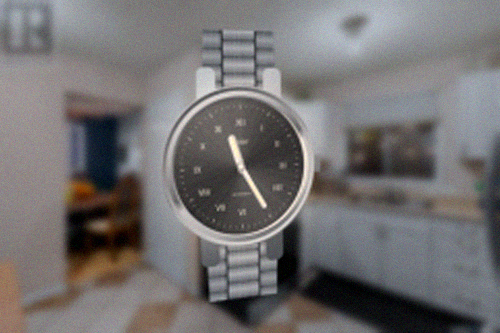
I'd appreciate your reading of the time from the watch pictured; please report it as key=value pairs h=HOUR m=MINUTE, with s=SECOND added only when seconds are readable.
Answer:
h=11 m=25
